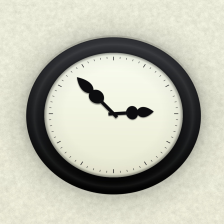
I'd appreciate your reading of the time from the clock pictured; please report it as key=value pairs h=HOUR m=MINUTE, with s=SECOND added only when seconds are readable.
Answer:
h=2 m=53
